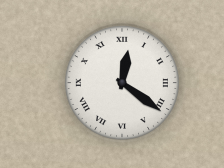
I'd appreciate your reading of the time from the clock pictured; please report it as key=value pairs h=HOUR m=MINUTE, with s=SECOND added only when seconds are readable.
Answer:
h=12 m=21
